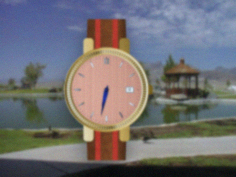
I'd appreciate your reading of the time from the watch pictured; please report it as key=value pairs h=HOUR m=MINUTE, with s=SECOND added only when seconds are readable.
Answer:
h=6 m=32
